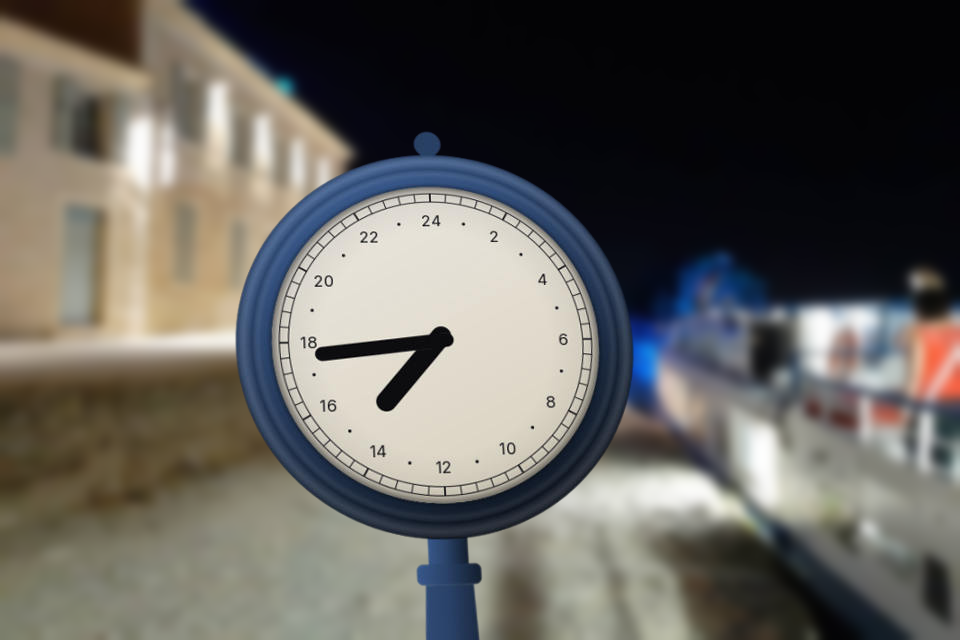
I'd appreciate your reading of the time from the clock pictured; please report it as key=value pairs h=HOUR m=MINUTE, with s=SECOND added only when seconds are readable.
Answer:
h=14 m=44
